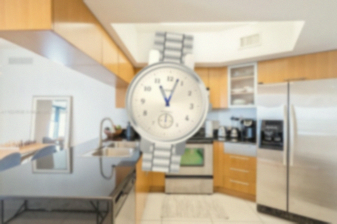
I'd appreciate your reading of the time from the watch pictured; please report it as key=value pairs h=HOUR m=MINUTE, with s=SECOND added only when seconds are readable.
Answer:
h=11 m=3
